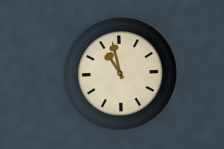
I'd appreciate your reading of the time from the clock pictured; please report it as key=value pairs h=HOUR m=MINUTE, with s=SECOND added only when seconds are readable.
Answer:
h=10 m=58
